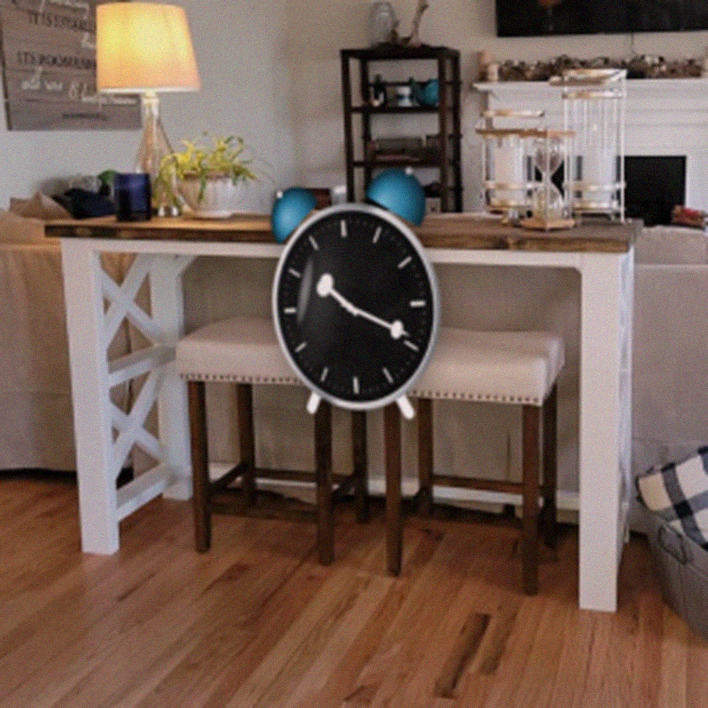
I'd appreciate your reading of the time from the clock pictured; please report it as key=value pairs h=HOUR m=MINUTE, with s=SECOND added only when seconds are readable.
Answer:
h=10 m=19
